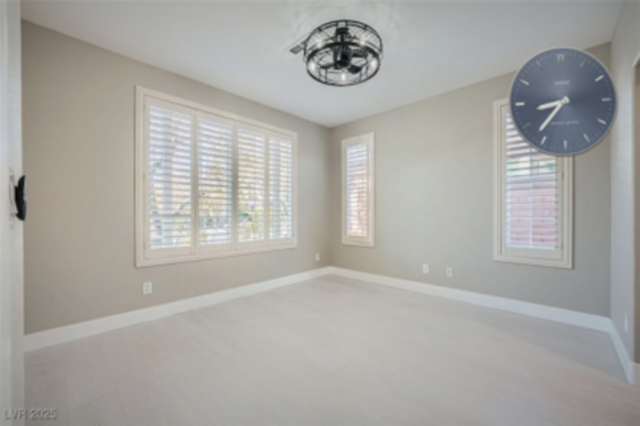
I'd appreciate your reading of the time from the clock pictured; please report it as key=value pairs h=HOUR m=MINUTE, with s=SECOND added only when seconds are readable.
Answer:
h=8 m=37
